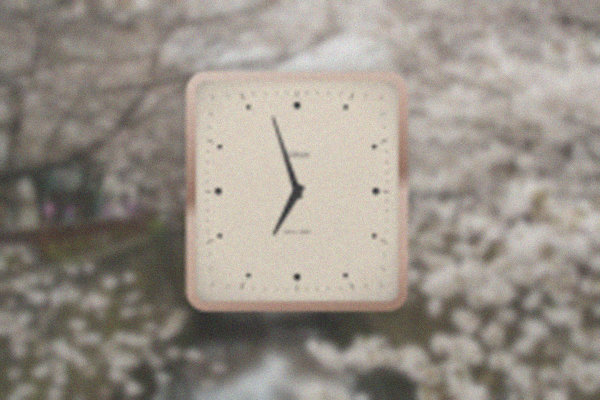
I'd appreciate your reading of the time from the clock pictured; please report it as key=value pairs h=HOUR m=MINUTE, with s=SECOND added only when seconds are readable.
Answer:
h=6 m=57
